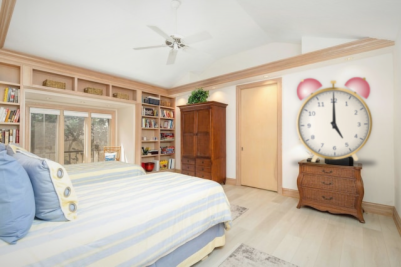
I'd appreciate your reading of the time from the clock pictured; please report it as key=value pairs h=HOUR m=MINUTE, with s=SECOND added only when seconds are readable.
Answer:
h=5 m=0
